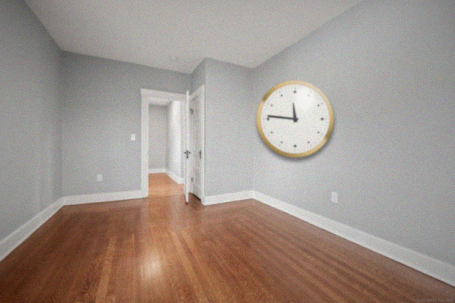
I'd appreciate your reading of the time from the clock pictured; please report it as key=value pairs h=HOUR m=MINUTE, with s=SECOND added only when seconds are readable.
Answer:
h=11 m=46
